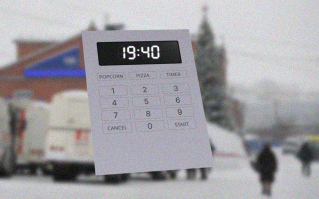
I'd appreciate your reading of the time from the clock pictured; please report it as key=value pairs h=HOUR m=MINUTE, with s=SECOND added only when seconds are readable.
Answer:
h=19 m=40
